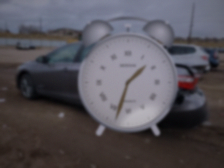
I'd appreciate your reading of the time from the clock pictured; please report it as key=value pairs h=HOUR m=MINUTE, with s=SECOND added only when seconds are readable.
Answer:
h=1 m=33
